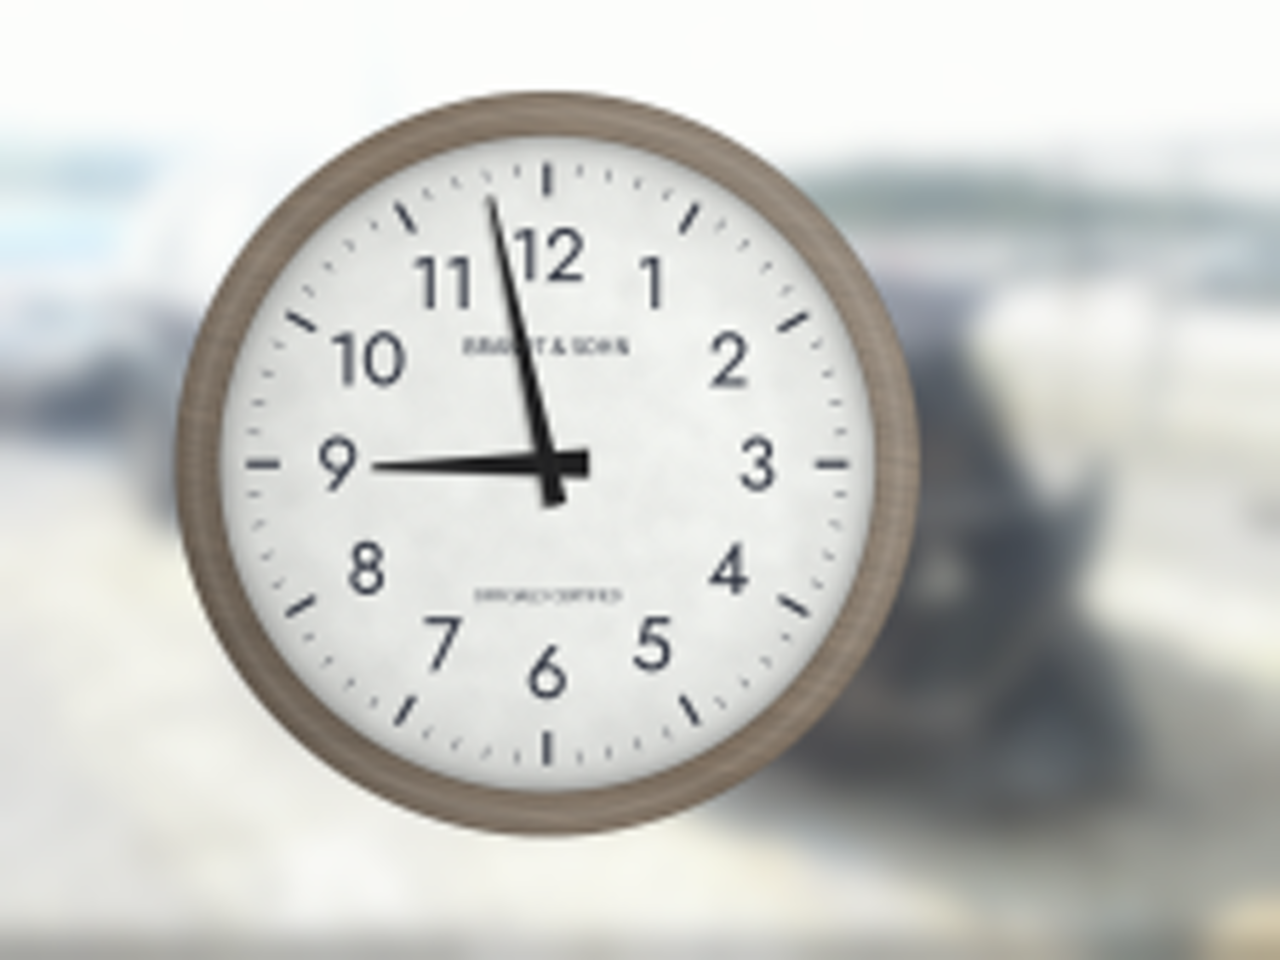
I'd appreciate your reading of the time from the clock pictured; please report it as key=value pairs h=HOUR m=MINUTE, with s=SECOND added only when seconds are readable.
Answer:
h=8 m=58
